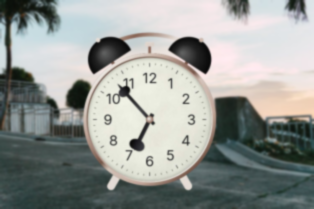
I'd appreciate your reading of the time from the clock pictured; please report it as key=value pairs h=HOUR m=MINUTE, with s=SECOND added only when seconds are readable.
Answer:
h=6 m=53
